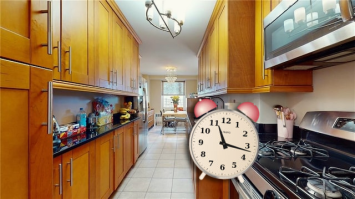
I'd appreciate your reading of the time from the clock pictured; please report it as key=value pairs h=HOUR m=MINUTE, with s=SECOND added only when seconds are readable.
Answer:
h=11 m=17
